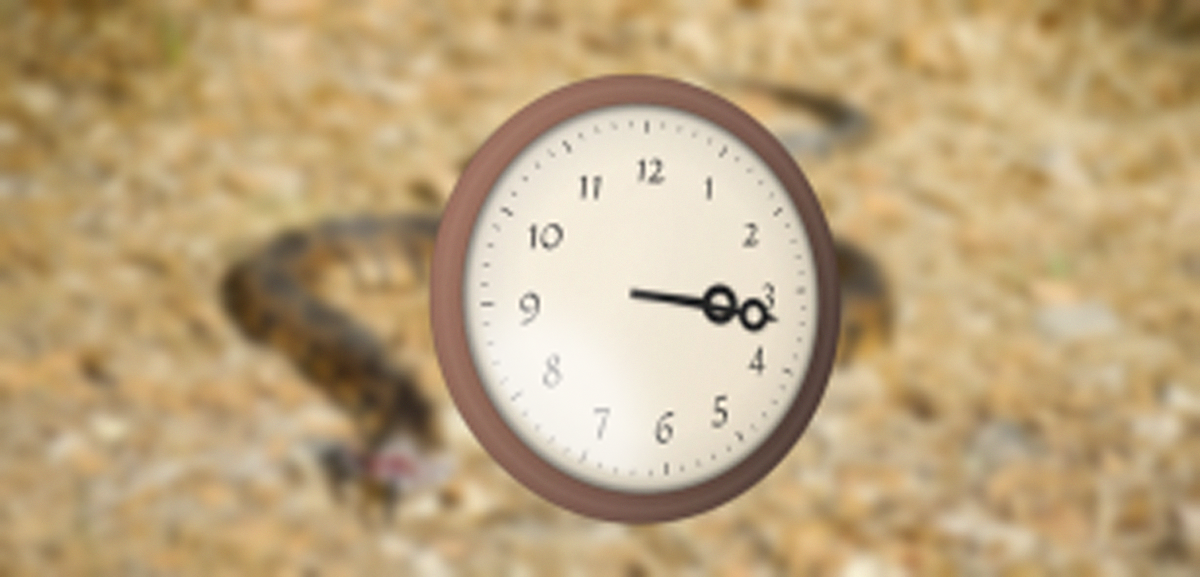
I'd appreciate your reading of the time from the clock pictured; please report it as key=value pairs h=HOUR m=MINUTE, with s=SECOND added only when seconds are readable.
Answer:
h=3 m=17
